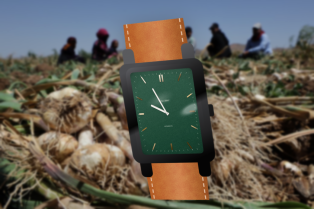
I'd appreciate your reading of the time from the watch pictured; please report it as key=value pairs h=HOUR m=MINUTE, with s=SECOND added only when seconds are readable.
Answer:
h=9 m=56
